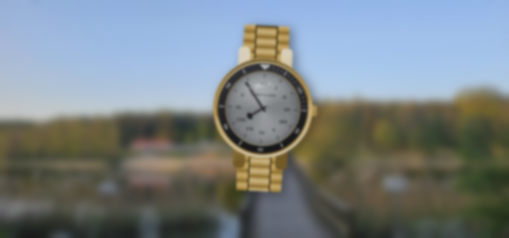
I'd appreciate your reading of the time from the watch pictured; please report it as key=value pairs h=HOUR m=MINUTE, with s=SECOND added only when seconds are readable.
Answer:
h=7 m=54
